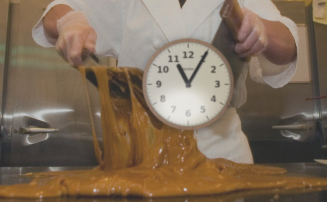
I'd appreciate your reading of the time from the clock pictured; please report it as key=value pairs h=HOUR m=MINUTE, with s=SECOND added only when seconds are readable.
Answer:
h=11 m=5
